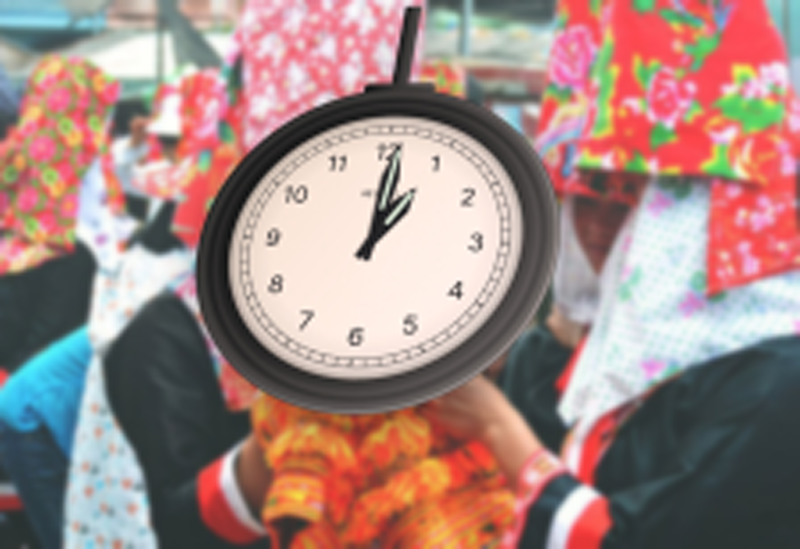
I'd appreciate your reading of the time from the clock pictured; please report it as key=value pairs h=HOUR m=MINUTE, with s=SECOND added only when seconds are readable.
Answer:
h=1 m=1
